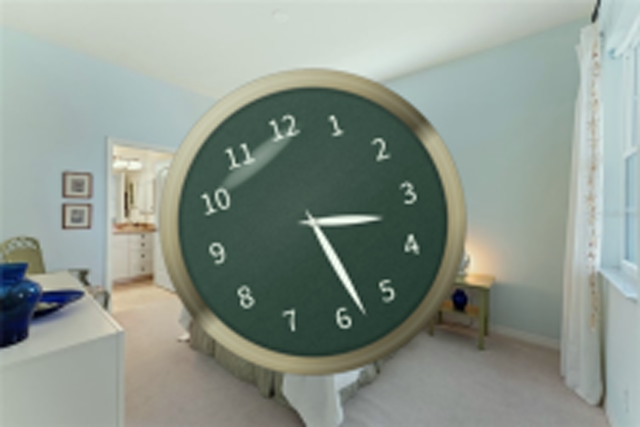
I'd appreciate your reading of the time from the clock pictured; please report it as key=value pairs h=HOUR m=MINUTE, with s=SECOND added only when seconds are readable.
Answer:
h=3 m=28
